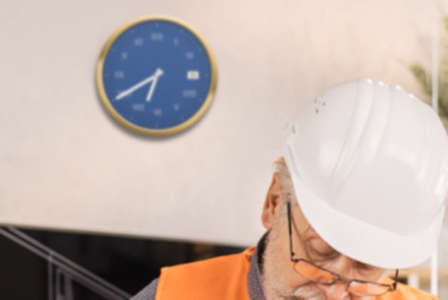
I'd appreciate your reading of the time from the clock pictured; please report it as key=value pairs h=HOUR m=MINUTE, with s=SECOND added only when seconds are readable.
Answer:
h=6 m=40
